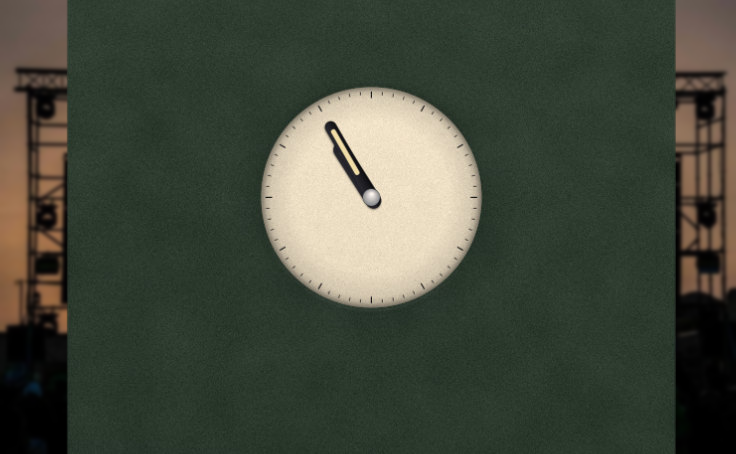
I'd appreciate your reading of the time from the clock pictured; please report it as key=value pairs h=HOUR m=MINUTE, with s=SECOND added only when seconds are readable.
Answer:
h=10 m=55
